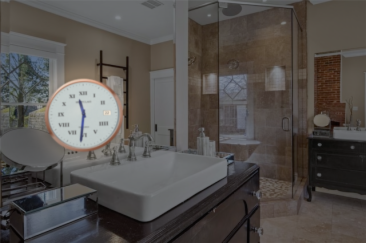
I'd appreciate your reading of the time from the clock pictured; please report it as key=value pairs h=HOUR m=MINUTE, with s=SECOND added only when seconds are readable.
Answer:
h=11 m=31
